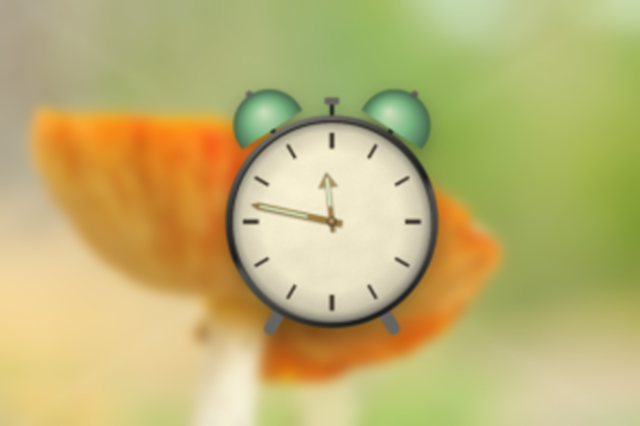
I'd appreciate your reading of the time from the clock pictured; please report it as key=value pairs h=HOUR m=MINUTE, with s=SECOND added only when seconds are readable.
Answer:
h=11 m=47
